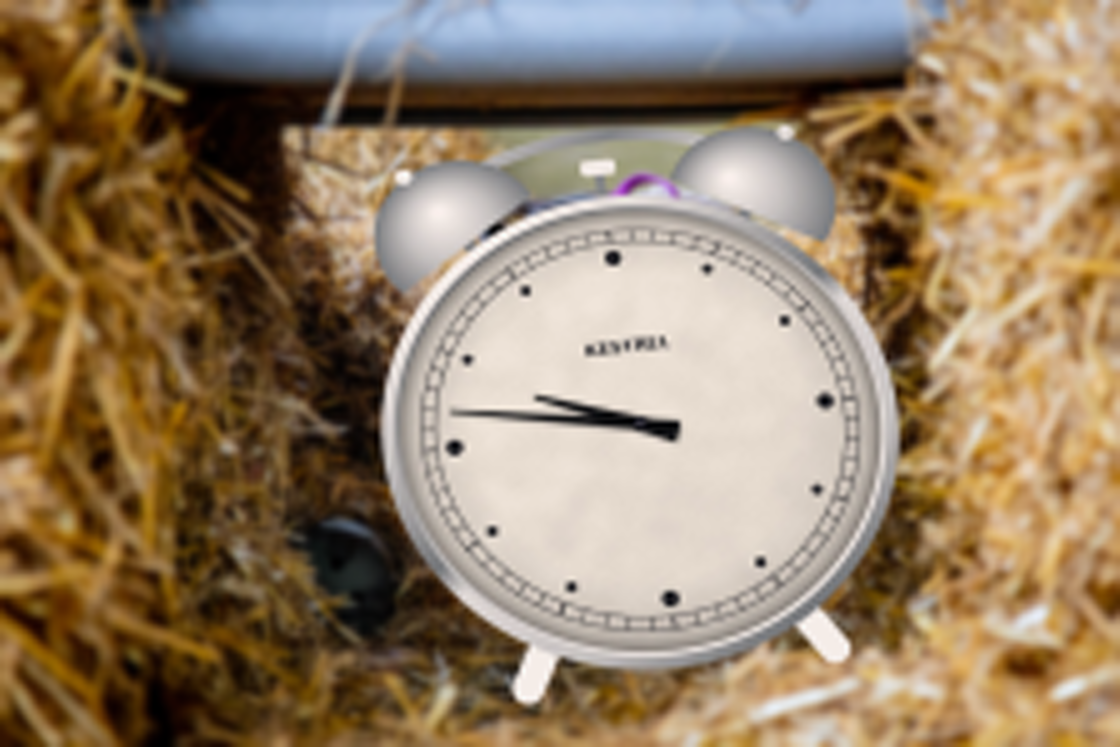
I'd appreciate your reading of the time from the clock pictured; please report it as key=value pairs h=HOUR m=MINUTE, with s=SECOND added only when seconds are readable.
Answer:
h=9 m=47
